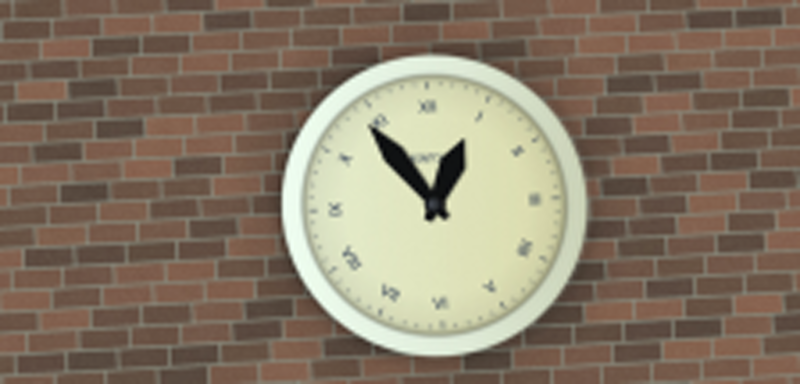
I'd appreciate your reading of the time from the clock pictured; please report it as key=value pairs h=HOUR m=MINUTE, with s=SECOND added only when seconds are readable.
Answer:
h=12 m=54
